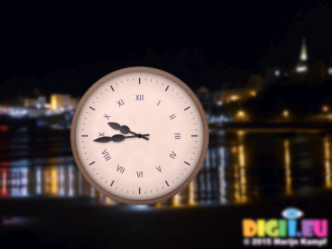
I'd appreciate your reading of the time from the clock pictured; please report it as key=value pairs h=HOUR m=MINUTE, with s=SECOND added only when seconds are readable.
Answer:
h=9 m=44
